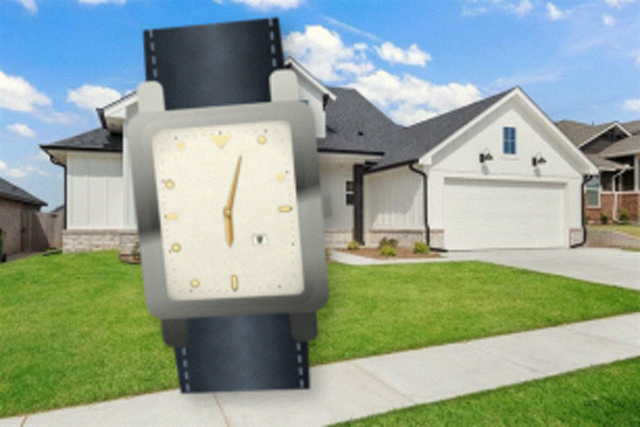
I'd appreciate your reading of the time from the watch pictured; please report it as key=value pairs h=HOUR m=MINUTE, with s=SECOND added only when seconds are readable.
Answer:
h=6 m=3
